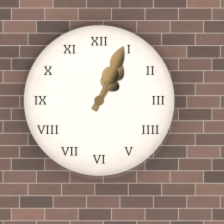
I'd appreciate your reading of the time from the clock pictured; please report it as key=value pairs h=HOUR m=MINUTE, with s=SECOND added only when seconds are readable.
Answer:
h=1 m=4
